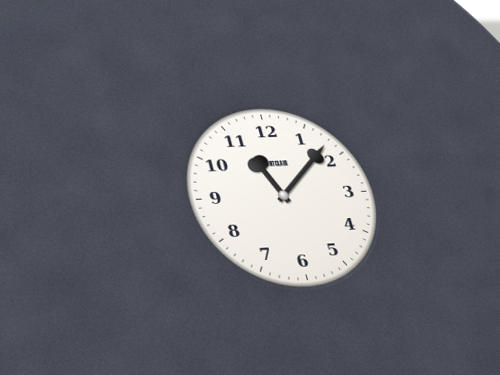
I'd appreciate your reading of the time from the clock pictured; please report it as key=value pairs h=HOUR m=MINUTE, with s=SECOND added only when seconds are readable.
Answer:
h=11 m=8
